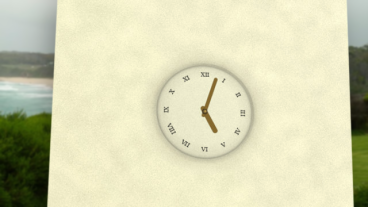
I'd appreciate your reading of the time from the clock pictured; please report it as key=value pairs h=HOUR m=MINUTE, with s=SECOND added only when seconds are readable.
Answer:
h=5 m=3
